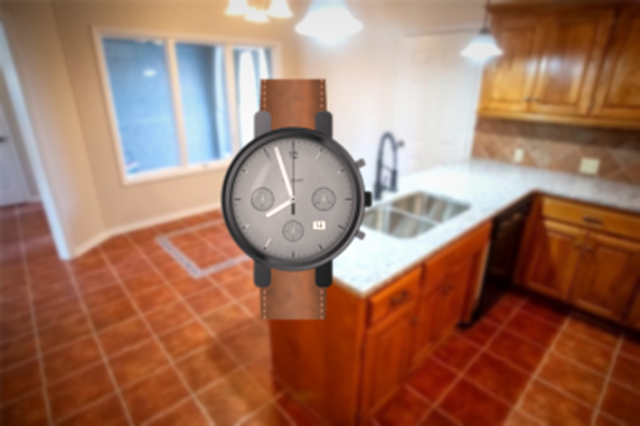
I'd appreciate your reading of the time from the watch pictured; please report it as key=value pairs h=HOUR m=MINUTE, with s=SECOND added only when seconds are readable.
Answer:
h=7 m=57
